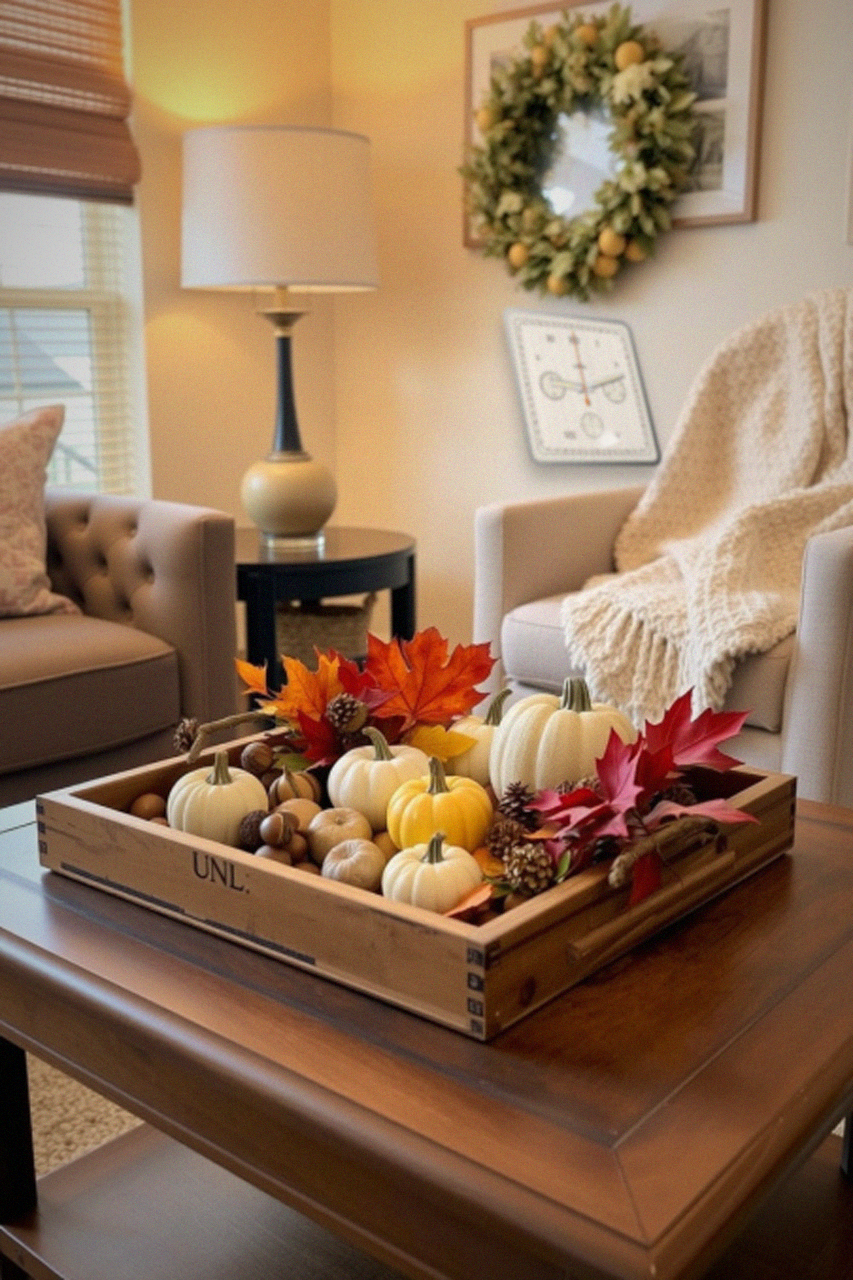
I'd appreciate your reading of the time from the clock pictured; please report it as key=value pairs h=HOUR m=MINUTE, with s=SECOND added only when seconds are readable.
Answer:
h=9 m=12
